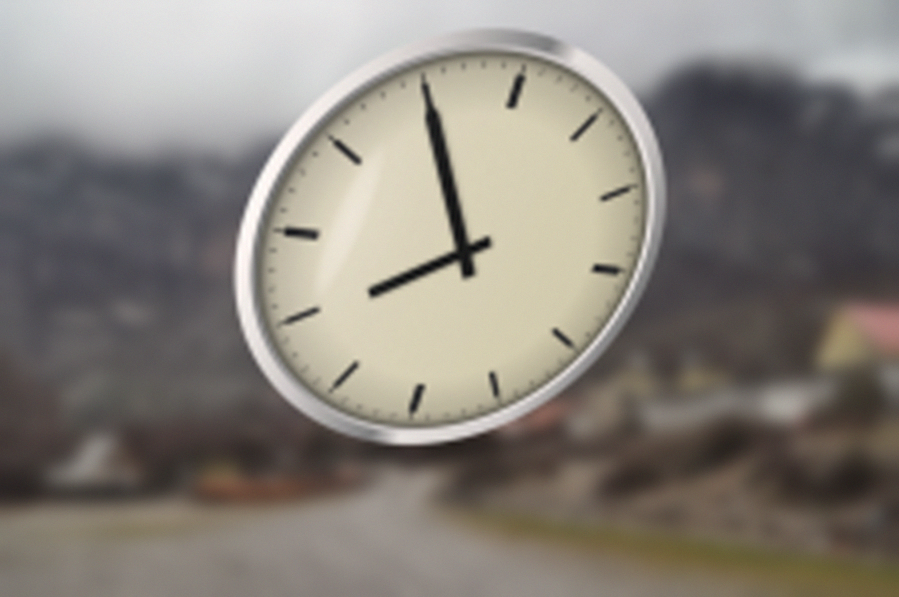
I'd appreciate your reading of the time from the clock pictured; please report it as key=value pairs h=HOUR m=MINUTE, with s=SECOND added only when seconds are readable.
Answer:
h=7 m=55
